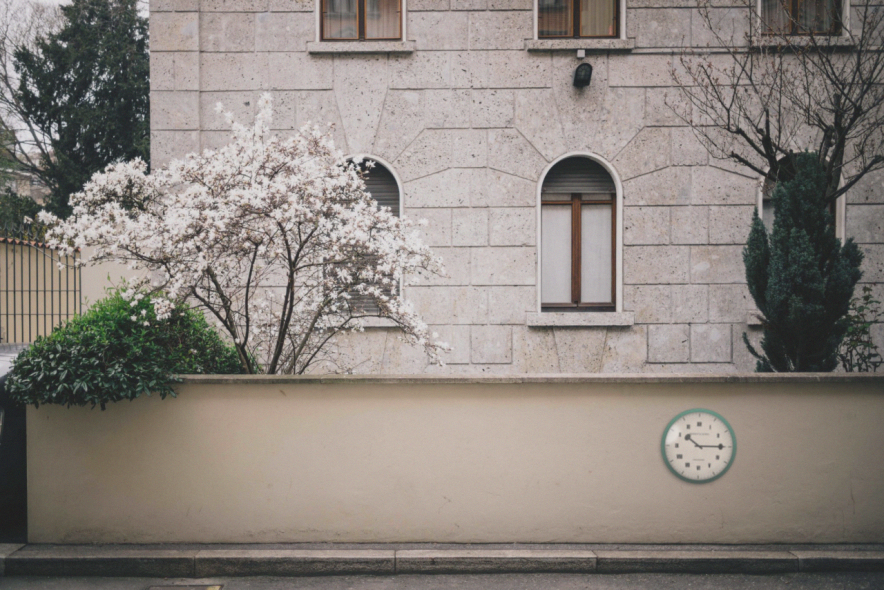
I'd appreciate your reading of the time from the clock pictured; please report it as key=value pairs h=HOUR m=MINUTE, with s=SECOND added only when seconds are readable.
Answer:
h=10 m=15
